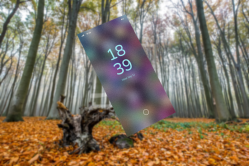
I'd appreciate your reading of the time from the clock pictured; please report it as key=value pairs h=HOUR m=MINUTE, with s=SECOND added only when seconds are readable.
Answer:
h=18 m=39
